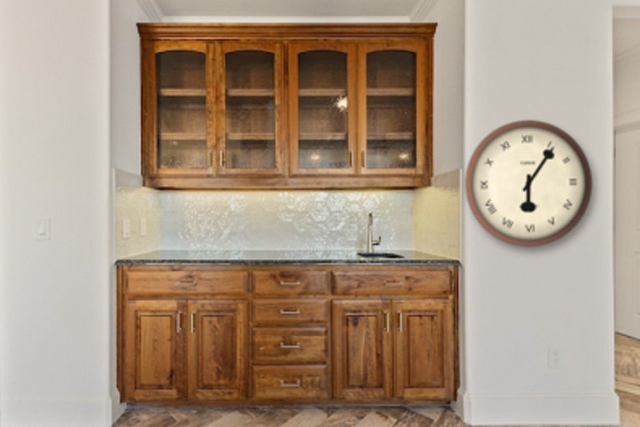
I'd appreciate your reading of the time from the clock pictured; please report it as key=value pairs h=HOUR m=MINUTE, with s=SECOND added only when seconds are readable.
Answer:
h=6 m=6
